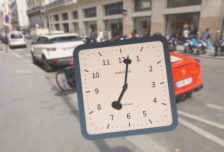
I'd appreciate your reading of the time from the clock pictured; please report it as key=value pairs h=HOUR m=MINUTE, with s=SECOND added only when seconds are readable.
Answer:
h=7 m=2
